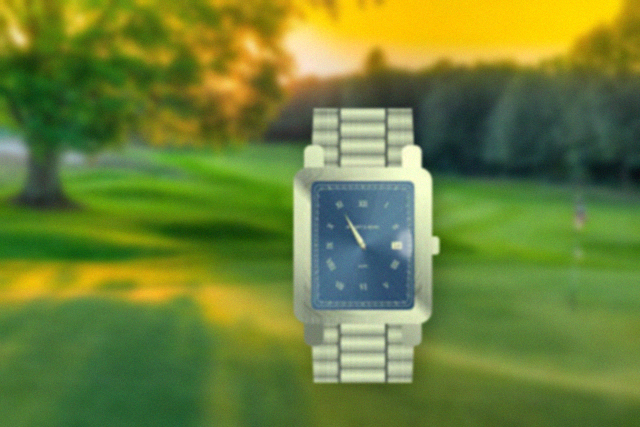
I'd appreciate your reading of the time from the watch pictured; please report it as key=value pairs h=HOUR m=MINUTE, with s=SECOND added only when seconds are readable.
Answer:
h=10 m=55
